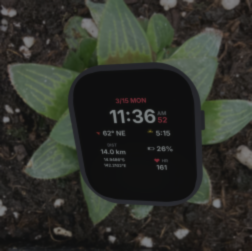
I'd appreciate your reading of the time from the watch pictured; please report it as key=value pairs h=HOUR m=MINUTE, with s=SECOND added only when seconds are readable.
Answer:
h=11 m=36
